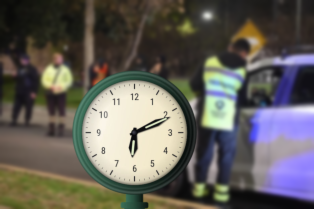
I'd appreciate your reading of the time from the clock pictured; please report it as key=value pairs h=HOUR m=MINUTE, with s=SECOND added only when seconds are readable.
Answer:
h=6 m=11
